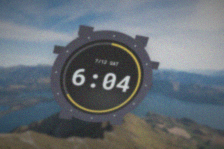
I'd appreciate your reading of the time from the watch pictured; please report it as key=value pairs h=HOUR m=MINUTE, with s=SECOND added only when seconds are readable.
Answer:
h=6 m=4
